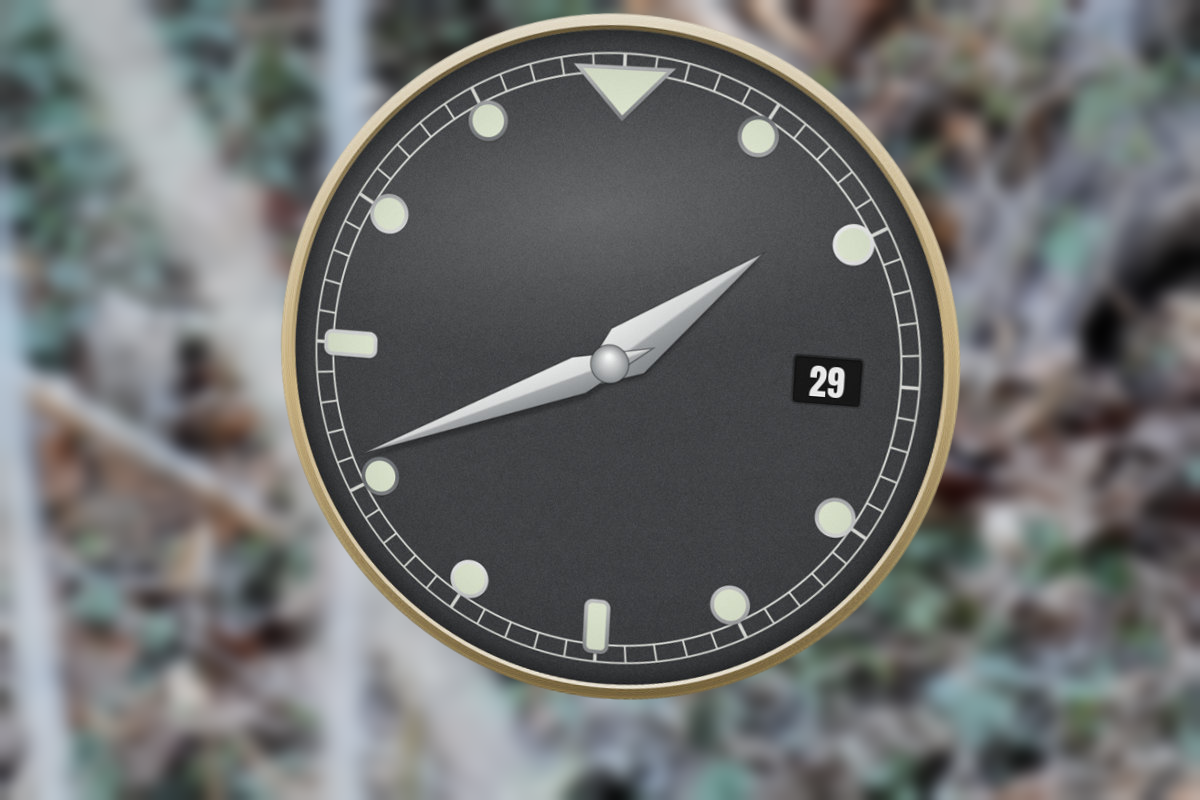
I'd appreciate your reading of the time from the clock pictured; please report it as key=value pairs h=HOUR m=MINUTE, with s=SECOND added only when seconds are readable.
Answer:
h=1 m=41
